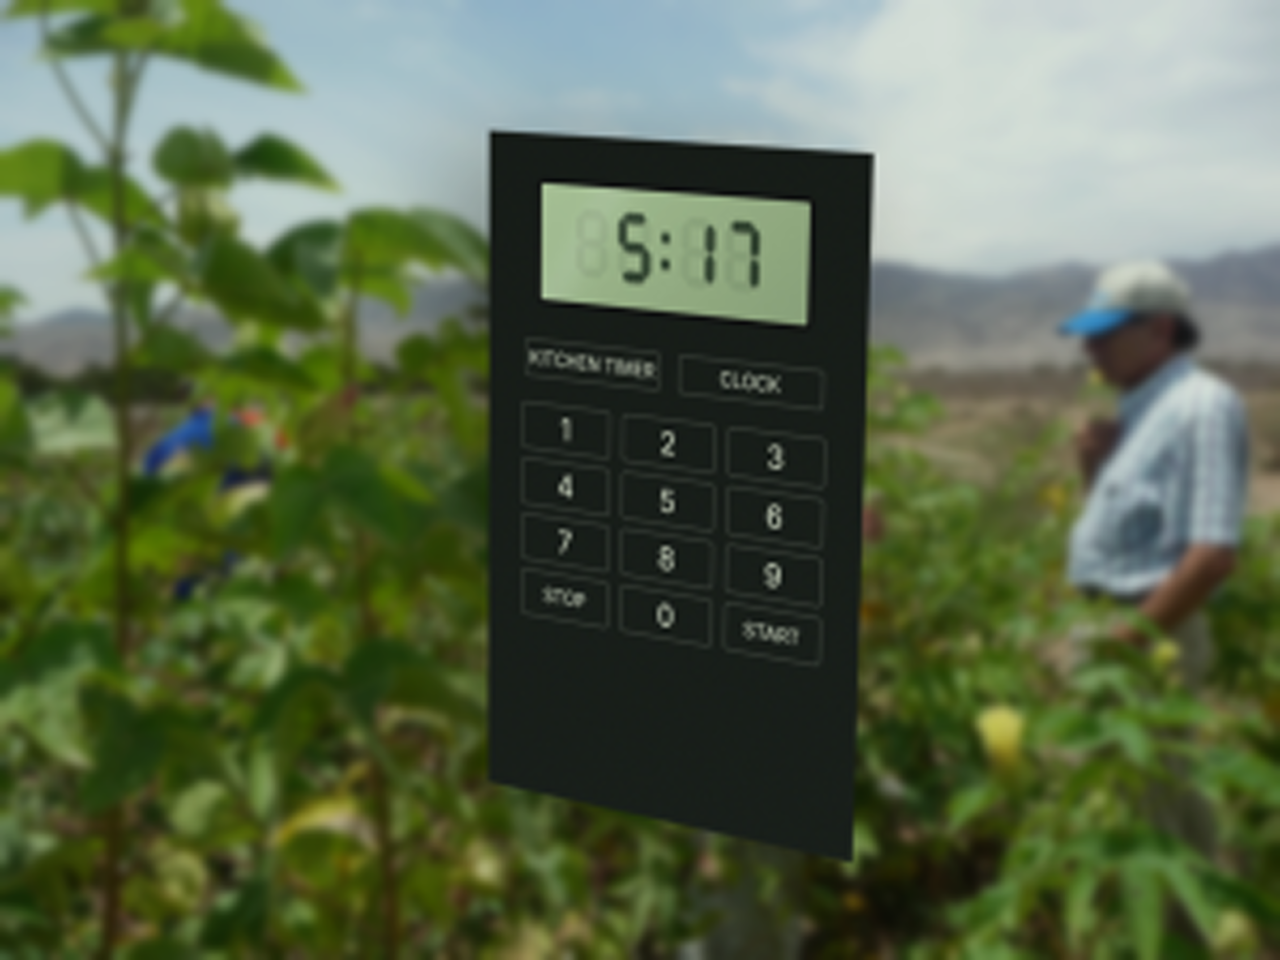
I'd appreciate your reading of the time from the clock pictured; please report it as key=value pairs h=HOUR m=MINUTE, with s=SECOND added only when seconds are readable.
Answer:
h=5 m=17
